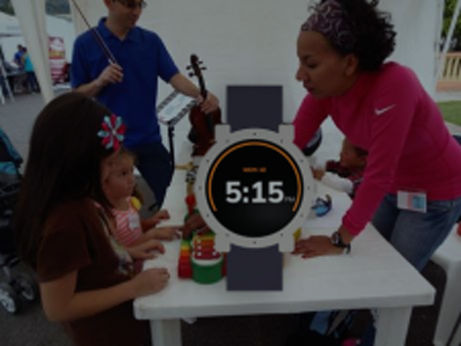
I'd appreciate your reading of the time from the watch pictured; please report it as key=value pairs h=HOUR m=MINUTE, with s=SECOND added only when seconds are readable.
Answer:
h=5 m=15
